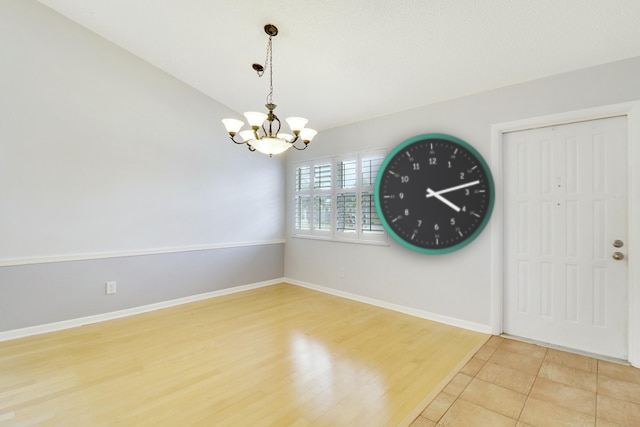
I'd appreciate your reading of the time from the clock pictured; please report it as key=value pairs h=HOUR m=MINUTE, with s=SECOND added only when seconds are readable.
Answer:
h=4 m=13
